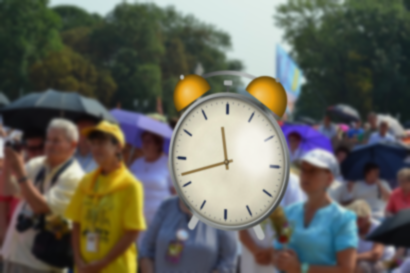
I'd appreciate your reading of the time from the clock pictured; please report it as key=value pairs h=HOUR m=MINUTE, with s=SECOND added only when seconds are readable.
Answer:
h=11 m=42
